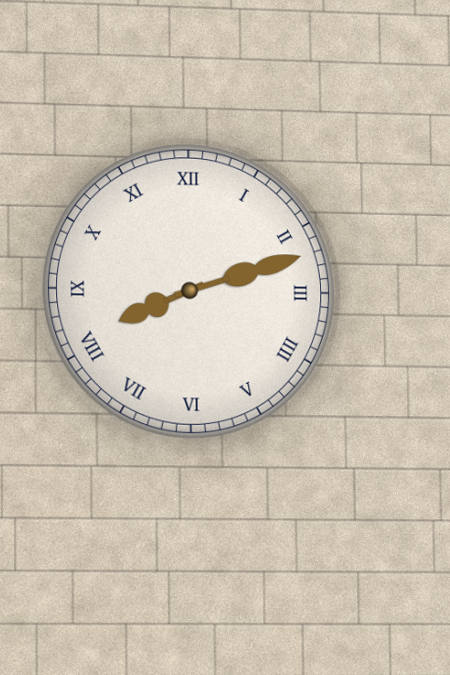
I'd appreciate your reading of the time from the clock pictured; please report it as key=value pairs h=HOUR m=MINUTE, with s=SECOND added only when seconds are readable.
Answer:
h=8 m=12
